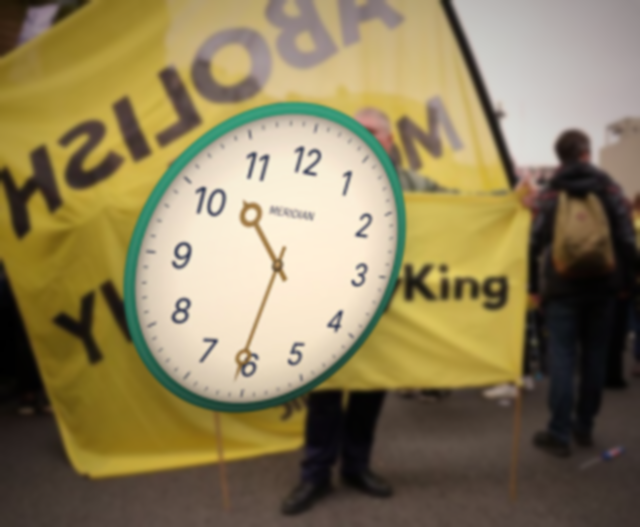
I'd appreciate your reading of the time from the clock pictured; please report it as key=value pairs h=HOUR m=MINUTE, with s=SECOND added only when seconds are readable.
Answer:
h=10 m=31
